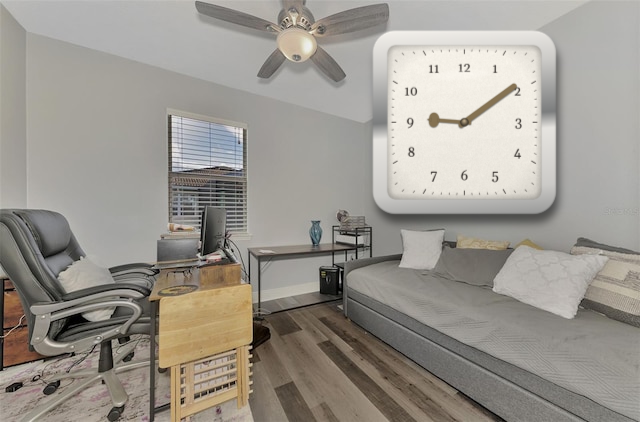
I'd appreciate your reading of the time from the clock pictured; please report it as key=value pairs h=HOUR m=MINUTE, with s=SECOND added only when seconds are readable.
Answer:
h=9 m=9
